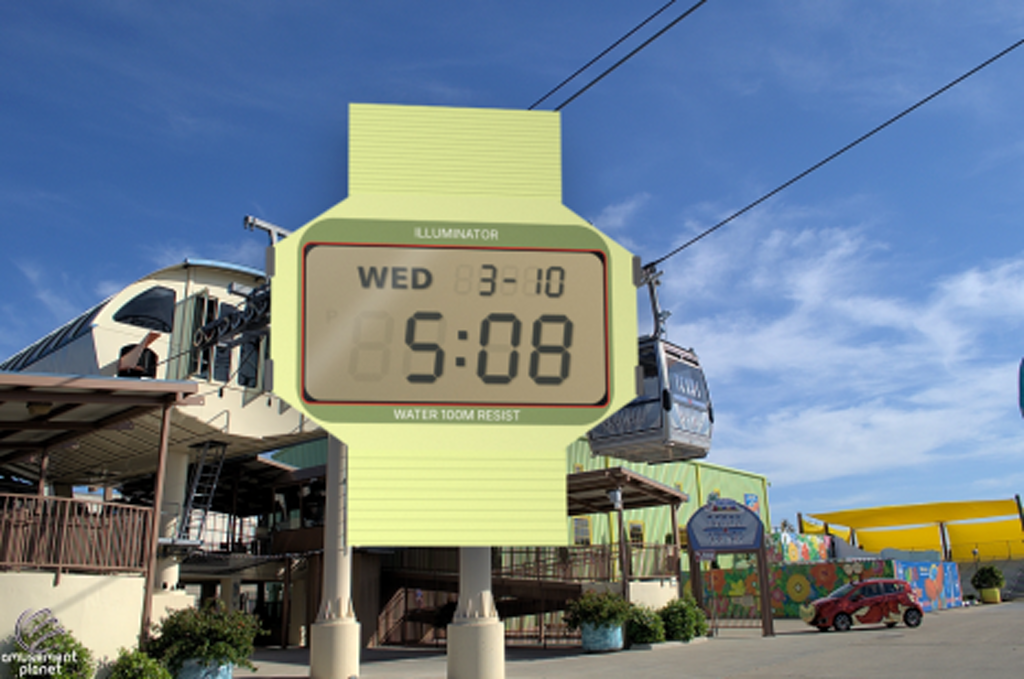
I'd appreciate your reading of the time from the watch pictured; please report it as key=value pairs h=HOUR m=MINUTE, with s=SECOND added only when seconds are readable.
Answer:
h=5 m=8
